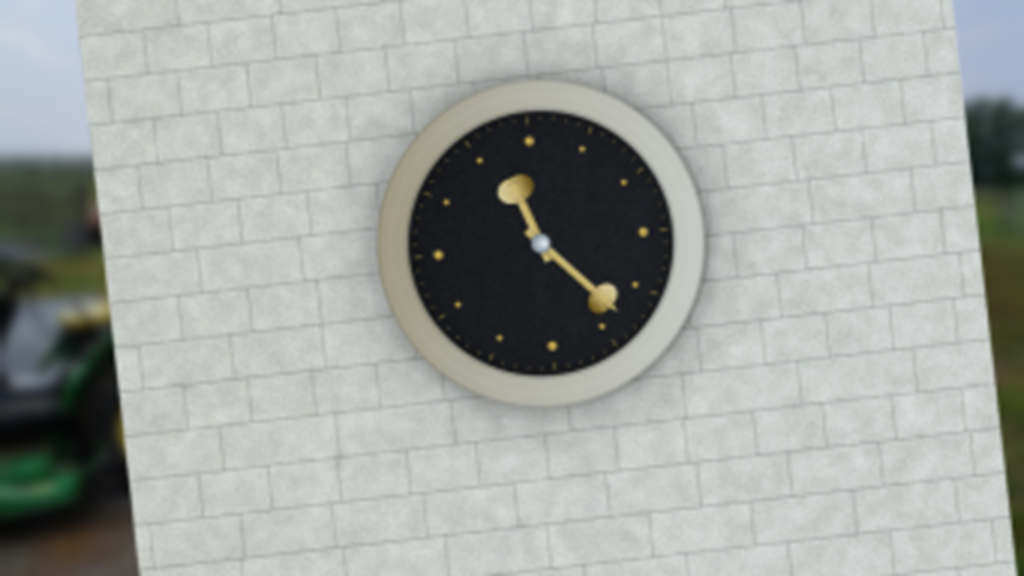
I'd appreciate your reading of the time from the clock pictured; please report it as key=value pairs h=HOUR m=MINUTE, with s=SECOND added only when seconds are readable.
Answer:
h=11 m=23
